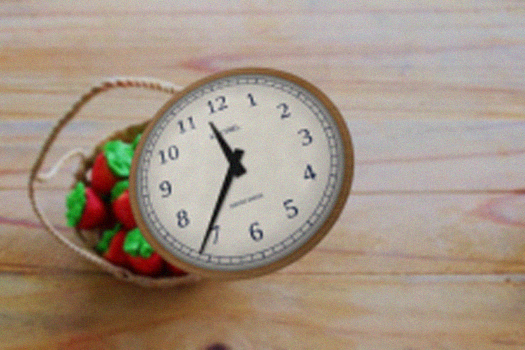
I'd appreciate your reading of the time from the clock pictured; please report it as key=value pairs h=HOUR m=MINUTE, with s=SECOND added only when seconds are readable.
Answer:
h=11 m=36
